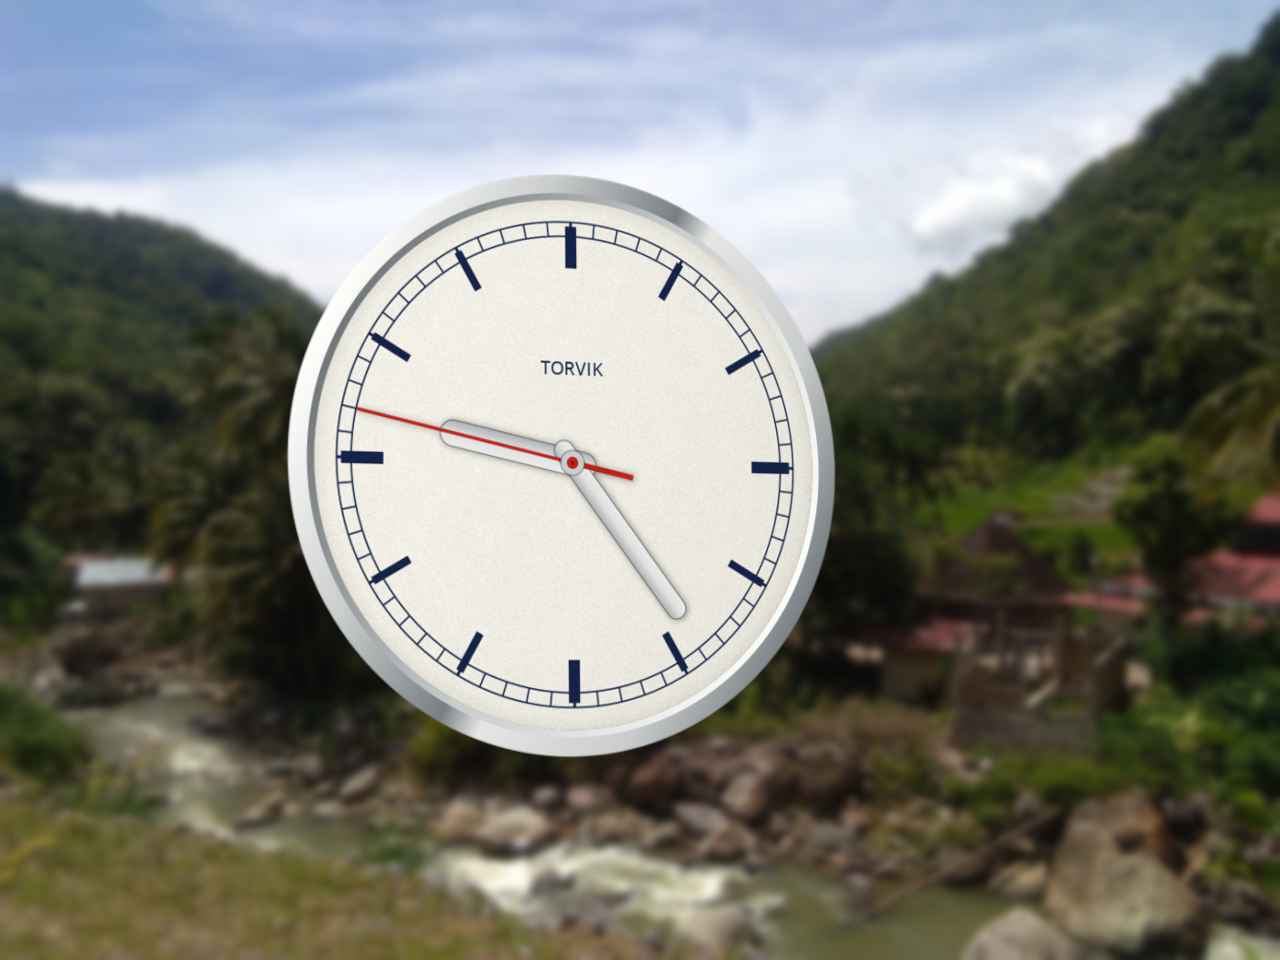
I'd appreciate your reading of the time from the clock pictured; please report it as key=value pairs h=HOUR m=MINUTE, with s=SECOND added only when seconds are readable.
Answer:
h=9 m=23 s=47
